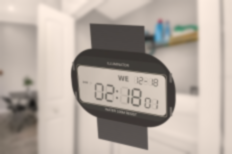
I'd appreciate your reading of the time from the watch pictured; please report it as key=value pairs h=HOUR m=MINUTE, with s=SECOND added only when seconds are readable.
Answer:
h=2 m=18 s=1
